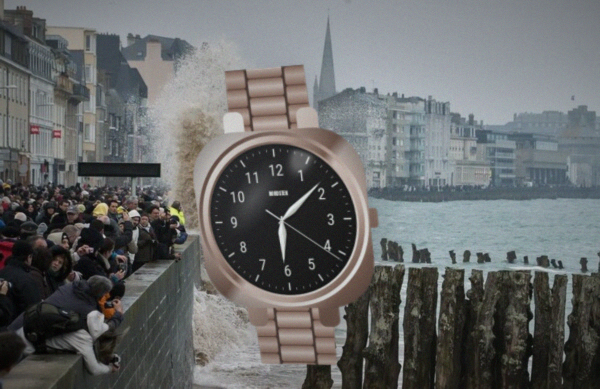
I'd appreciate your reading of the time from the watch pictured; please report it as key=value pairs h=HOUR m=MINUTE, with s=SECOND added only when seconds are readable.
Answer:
h=6 m=8 s=21
